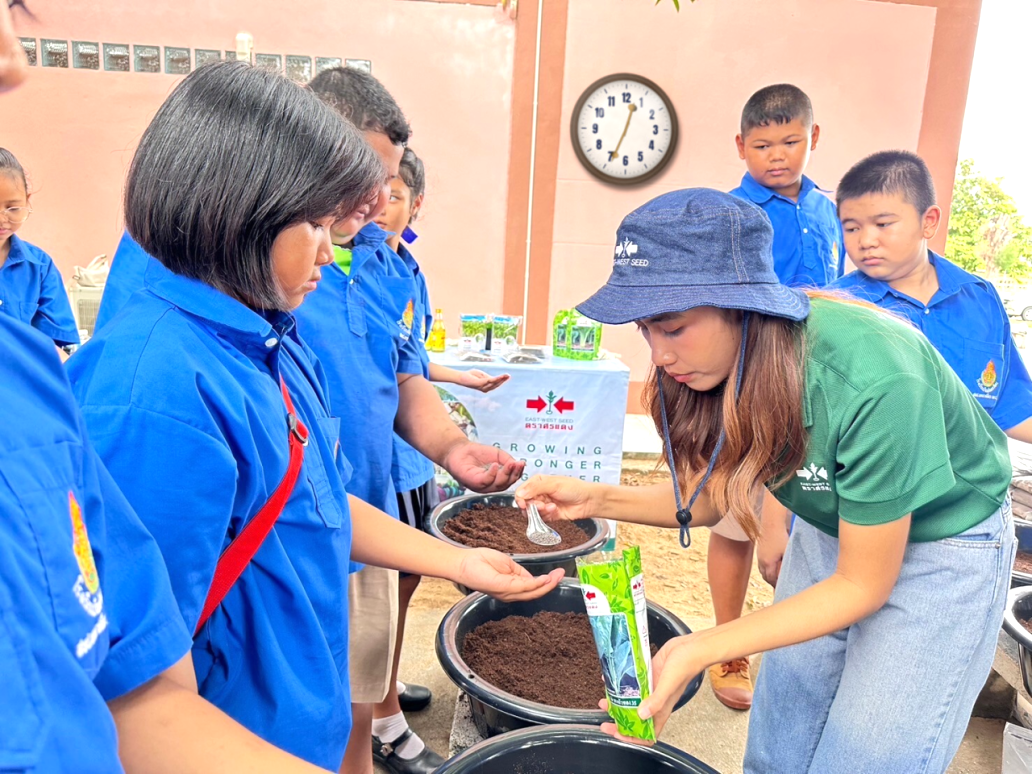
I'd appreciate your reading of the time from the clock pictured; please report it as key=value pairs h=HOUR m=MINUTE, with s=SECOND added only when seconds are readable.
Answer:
h=12 m=34
